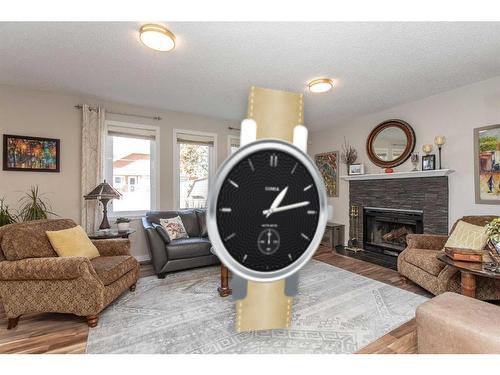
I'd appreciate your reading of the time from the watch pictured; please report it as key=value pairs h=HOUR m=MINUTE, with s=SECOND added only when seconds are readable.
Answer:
h=1 m=13
